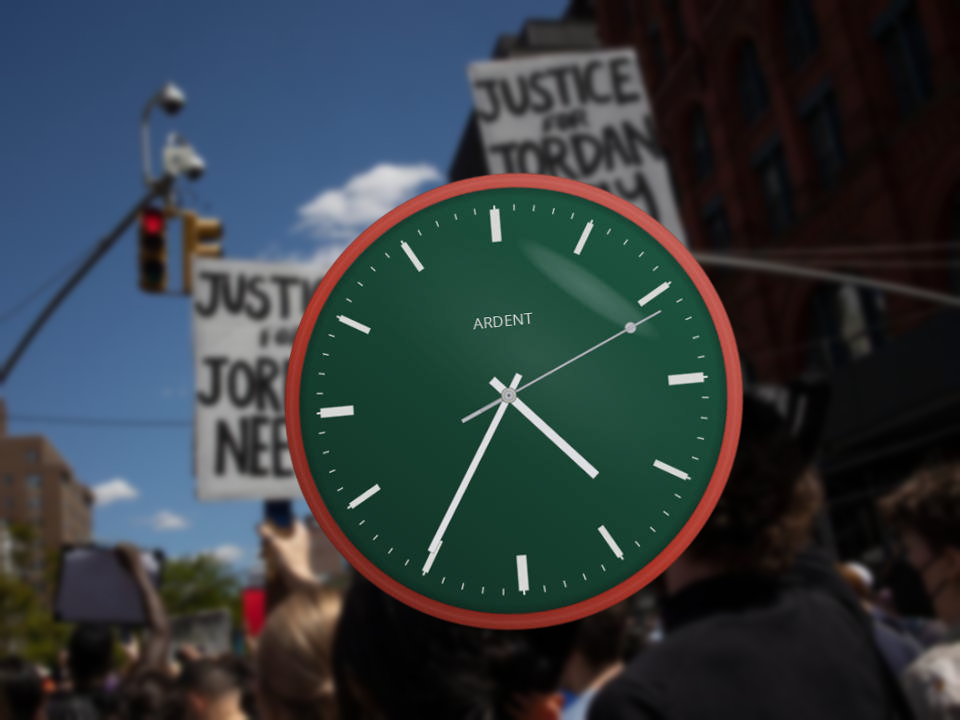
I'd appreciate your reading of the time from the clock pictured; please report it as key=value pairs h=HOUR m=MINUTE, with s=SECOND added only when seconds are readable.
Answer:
h=4 m=35 s=11
